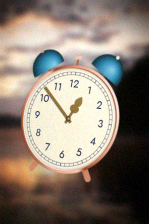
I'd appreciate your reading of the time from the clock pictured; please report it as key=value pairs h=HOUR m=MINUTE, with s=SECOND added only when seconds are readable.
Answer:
h=12 m=52
